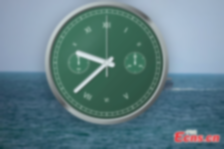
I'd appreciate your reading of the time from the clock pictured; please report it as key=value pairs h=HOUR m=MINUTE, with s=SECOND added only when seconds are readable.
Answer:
h=9 m=38
